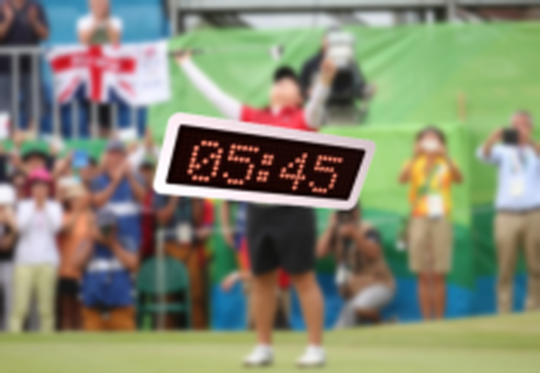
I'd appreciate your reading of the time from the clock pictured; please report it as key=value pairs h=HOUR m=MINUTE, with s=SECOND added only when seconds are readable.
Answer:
h=5 m=45
